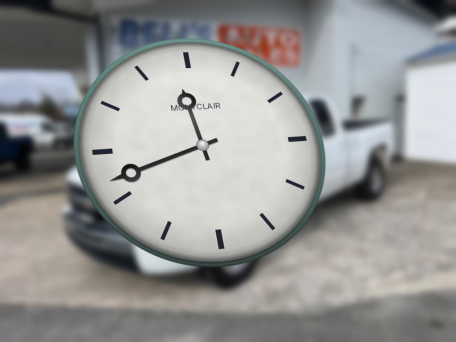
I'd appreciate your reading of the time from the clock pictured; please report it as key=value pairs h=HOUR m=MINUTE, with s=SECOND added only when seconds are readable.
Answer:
h=11 m=42
